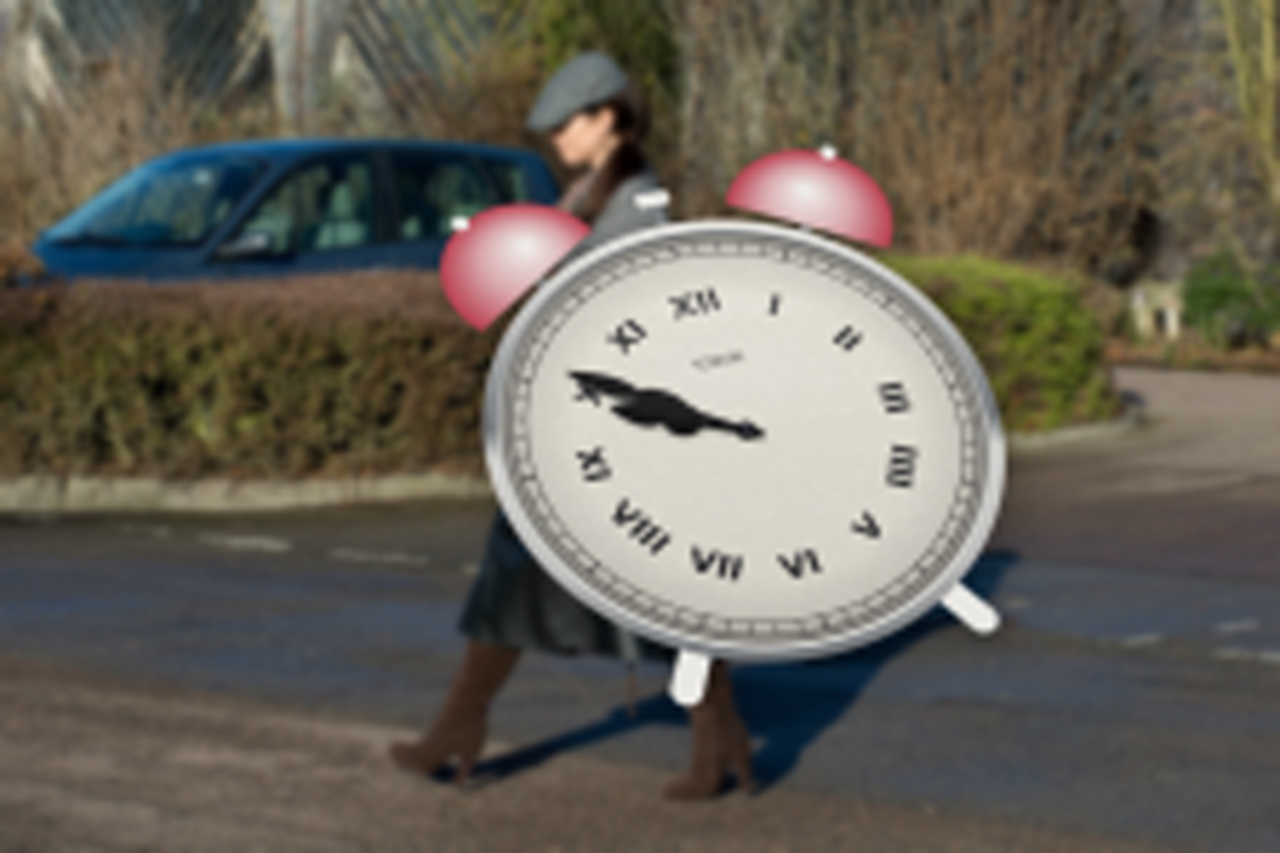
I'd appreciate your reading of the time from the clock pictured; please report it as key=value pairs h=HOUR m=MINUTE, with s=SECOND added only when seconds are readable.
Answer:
h=9 m=51
